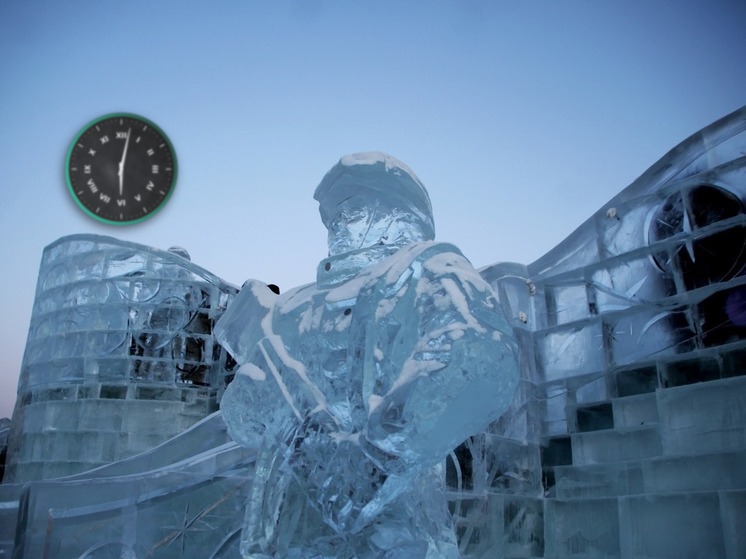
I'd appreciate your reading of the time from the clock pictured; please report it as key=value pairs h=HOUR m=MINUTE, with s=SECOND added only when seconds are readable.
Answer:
h=6 m=2
